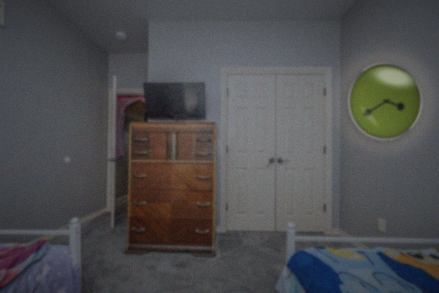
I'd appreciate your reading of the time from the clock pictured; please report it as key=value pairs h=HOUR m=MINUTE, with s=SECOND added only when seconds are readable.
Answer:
h=3 m=40
